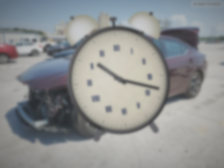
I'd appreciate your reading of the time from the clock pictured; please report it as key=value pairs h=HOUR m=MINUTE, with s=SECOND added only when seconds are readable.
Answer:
h=10 m=18
